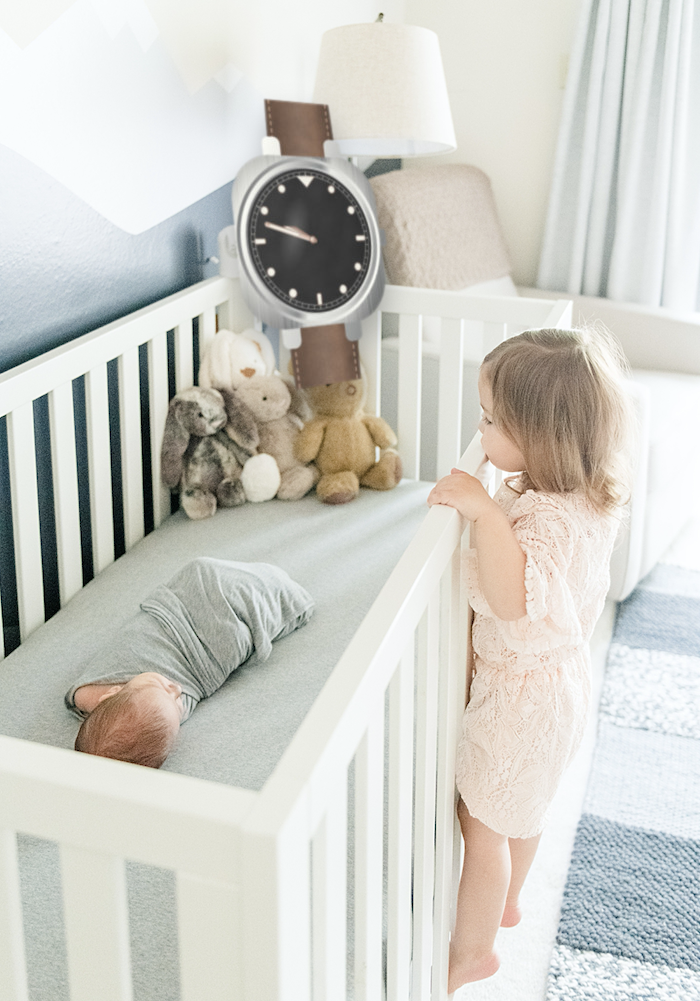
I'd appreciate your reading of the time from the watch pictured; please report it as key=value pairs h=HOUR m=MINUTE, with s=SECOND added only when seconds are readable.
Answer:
h=9 m=48
